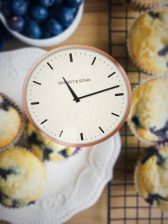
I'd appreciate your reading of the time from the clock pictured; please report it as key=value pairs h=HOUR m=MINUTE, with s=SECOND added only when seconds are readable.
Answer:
h=11 m=13
